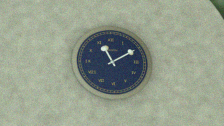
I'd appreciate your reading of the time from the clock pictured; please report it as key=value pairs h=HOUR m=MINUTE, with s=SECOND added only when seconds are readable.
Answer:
h=11 m=10
